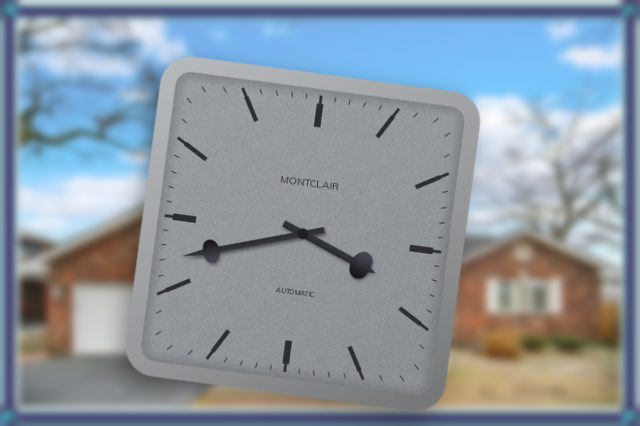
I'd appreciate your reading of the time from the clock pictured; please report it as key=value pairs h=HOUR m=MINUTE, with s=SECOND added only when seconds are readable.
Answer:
h=3 m=42
